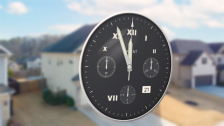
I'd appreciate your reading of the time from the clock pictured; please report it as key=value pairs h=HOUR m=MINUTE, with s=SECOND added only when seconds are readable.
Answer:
h=11 m=56
